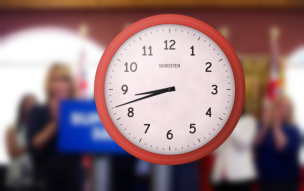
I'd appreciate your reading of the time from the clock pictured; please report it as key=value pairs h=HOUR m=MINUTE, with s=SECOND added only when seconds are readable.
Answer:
h=8 m=42
